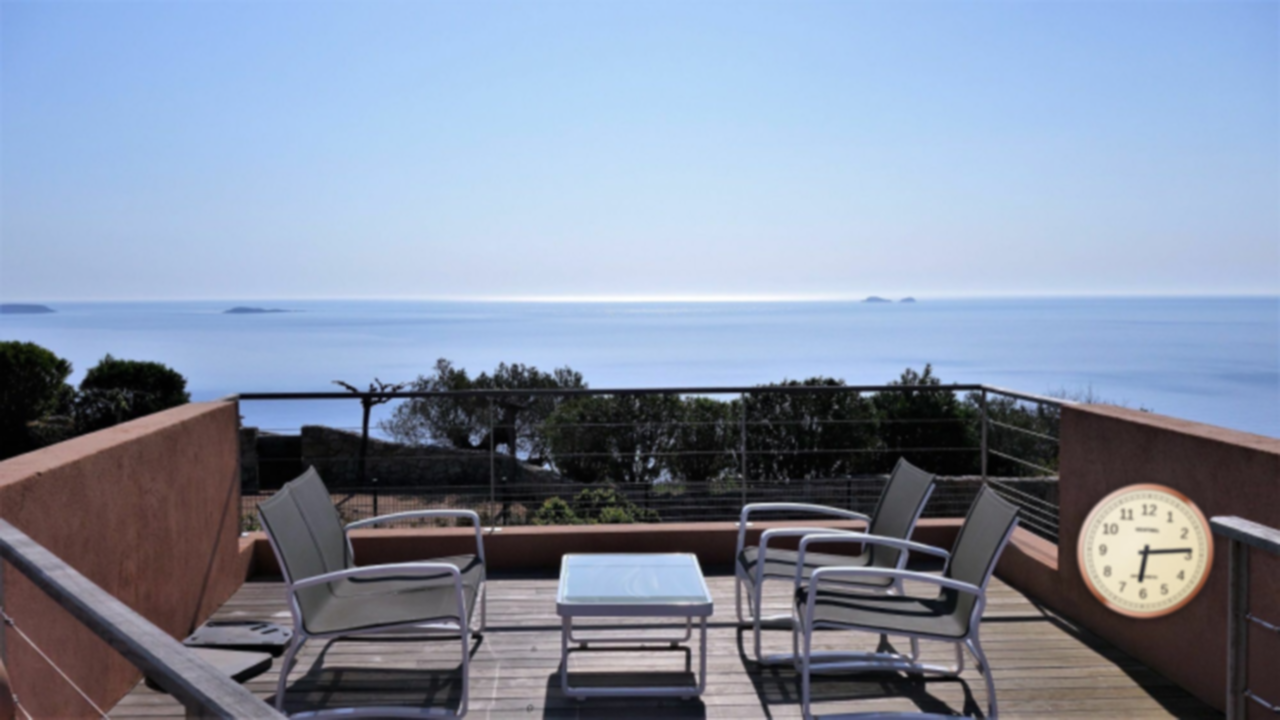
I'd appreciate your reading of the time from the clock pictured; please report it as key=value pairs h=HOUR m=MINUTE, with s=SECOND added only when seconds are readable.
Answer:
h=6 m=14
